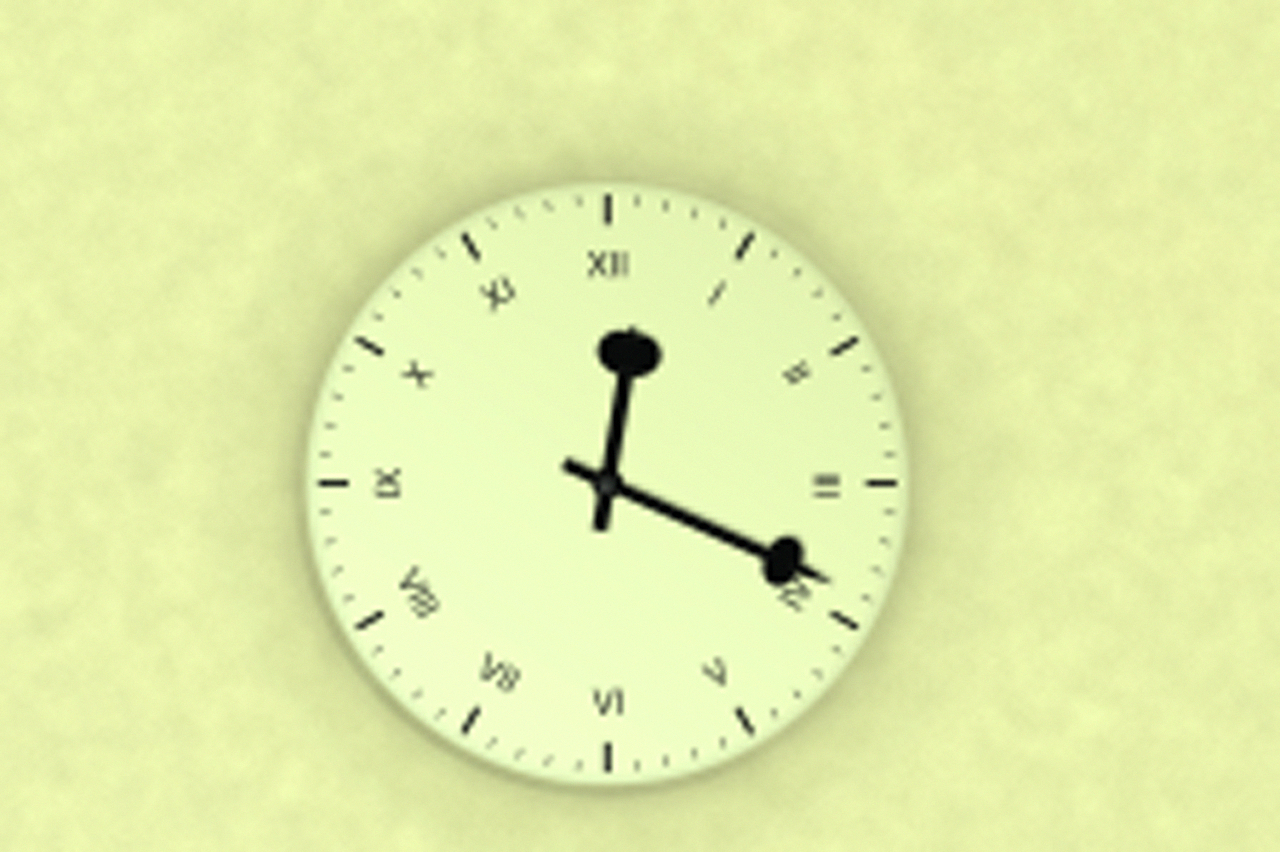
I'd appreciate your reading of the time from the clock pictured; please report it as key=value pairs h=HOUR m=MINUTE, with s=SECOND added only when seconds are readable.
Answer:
h=12 m=19
